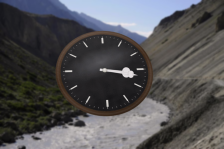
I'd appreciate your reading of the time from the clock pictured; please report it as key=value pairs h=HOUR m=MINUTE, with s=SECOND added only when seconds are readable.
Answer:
h=3 m=17
